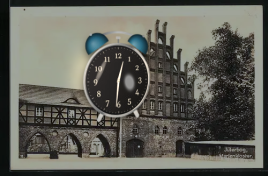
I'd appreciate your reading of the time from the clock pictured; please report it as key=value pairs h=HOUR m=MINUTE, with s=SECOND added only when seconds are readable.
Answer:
h=12 m=31
